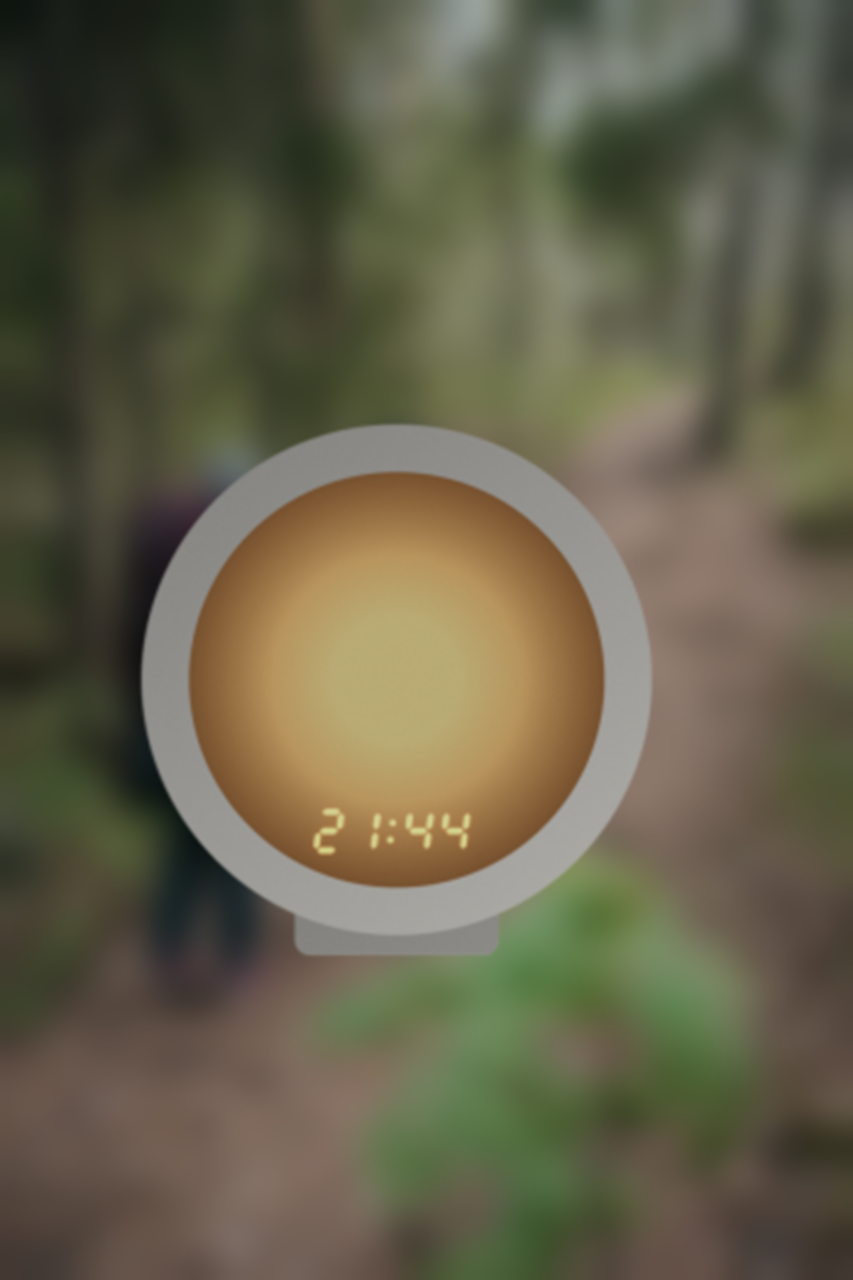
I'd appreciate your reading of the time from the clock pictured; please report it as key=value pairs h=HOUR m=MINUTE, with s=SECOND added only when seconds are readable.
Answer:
h=21 m=44
